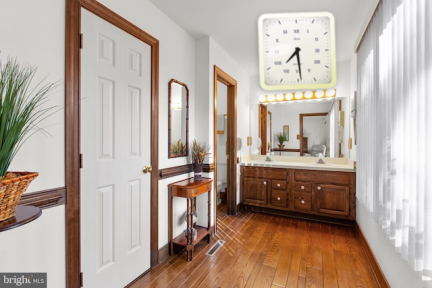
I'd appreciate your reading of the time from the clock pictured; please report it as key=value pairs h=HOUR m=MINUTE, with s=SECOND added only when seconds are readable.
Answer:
h=7 m=29
